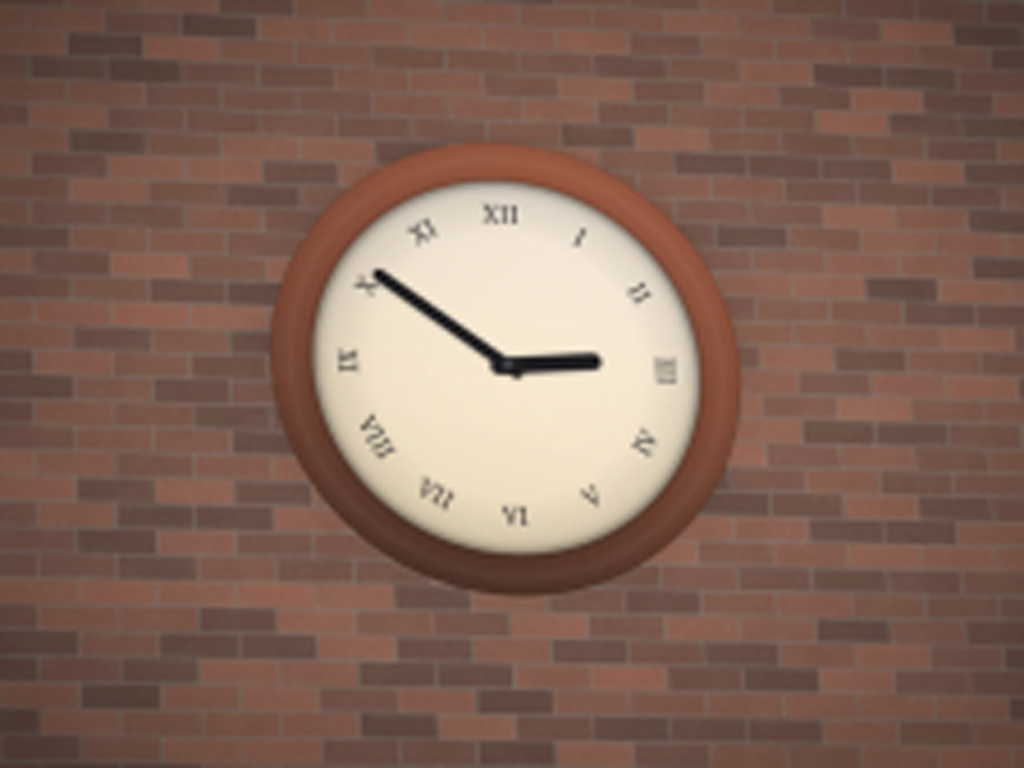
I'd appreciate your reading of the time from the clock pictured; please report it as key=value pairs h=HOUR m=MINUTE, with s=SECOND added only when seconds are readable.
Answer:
h=2 m=51
